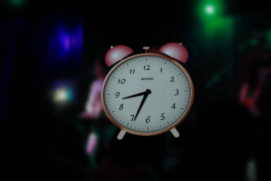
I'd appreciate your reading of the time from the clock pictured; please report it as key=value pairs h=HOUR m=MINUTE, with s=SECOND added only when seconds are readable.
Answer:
h=8 m=34
